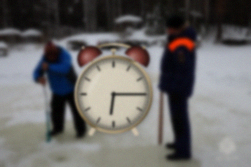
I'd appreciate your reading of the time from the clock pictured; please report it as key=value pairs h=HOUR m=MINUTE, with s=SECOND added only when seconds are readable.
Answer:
h=6 m=15
